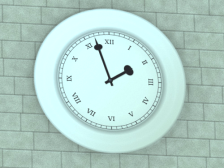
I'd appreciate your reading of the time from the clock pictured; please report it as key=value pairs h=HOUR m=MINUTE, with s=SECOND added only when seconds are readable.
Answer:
h=1 m=57
